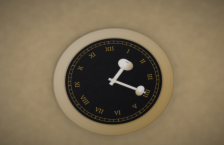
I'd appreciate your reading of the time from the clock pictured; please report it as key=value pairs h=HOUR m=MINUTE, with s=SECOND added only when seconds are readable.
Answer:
h=1 m=20
